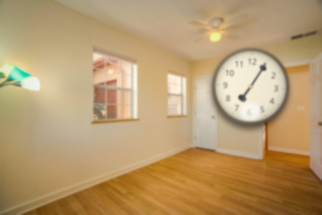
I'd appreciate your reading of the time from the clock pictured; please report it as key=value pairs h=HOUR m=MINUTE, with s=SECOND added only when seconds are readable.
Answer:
h=7 m=5
